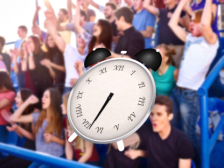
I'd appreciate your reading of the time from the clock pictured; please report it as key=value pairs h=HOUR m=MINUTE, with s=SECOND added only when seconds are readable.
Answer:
h=6 m=33
